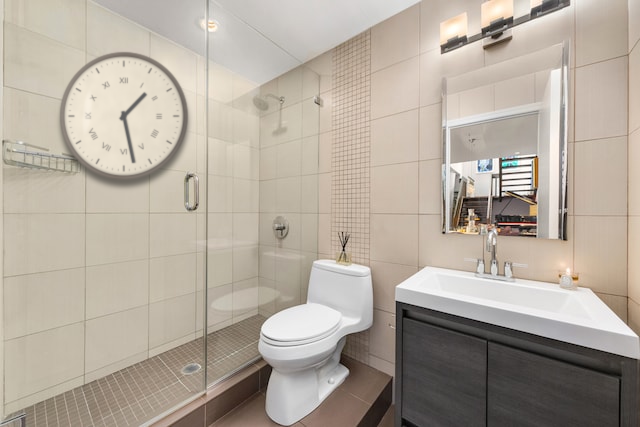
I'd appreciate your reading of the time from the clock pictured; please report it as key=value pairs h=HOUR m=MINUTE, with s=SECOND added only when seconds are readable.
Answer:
h=1 m=28
